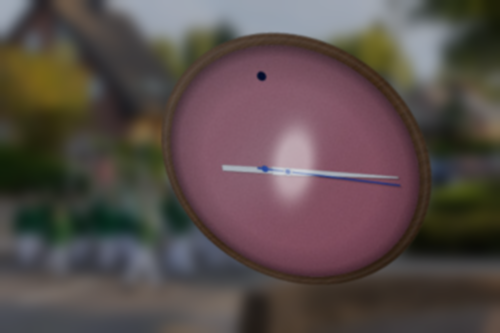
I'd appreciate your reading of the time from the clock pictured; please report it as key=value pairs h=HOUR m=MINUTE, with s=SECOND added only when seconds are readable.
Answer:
h=9 m=16 s=17
